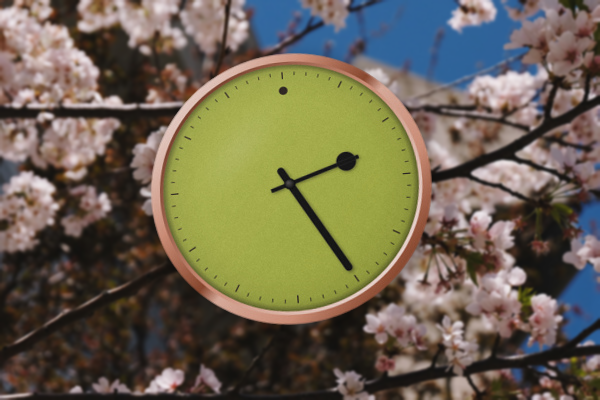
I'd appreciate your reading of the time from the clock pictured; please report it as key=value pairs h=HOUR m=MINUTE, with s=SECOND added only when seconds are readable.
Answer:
h=2 m=25
